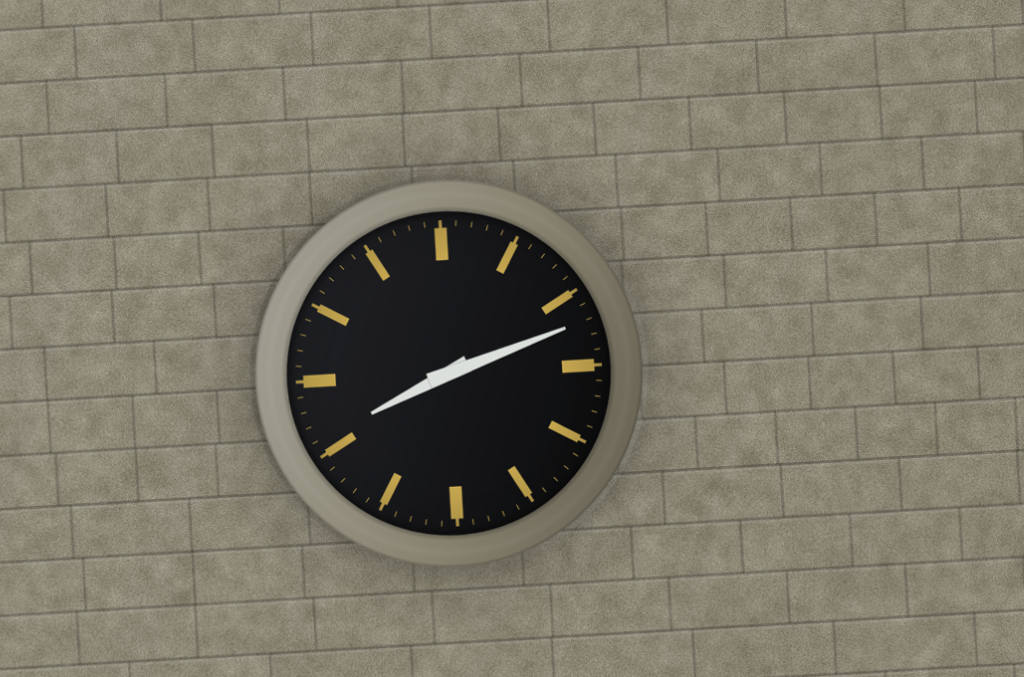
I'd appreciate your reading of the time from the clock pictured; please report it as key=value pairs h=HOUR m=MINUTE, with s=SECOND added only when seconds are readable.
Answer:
h=8 m=12
